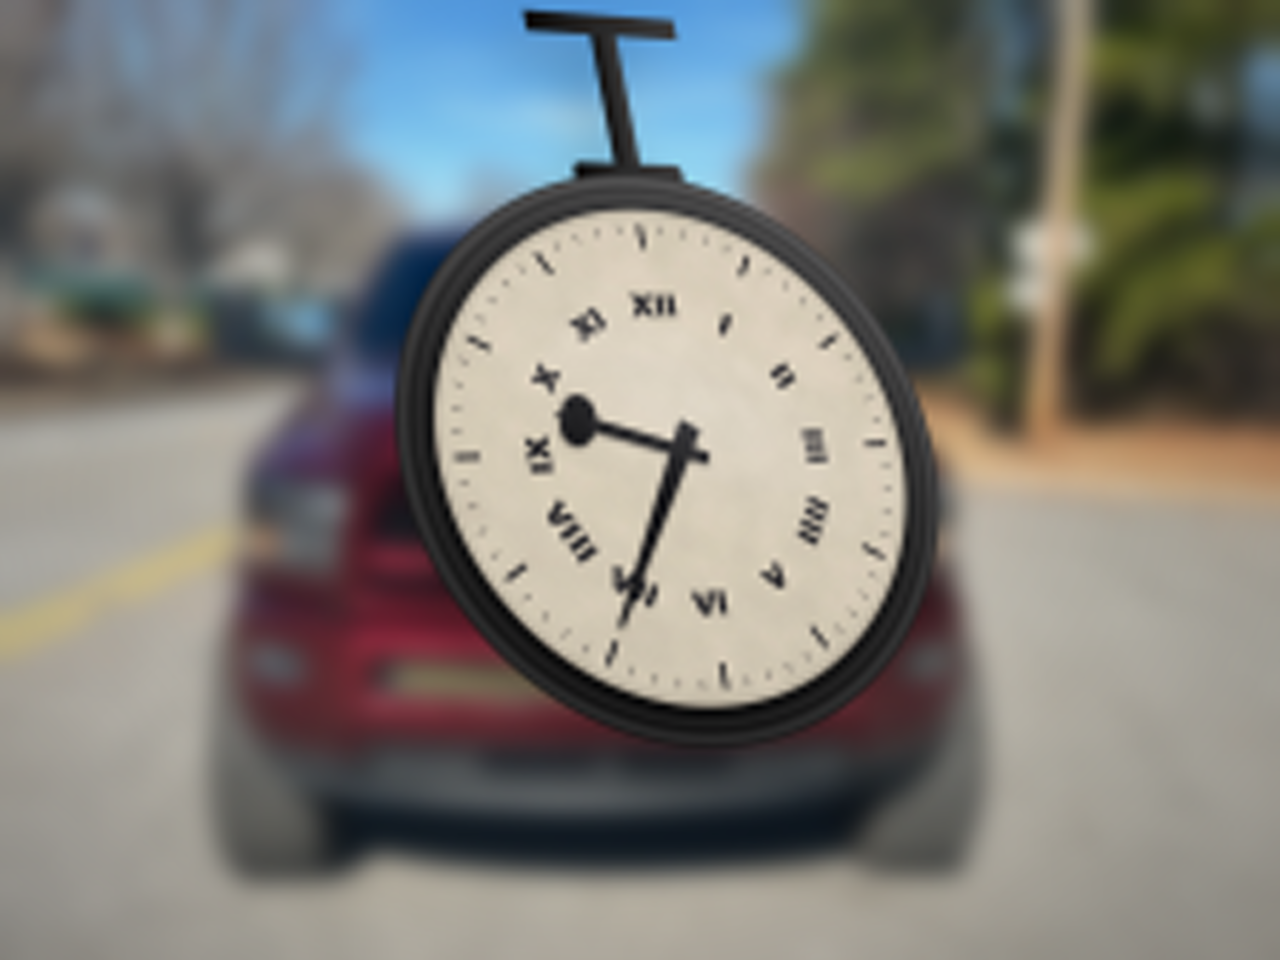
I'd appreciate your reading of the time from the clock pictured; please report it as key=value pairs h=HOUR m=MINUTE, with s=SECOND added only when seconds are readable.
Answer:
h=9 m=35
